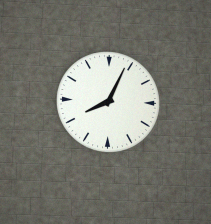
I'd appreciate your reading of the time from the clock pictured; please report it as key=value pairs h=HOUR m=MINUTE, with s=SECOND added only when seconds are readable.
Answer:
h=8 m=4
